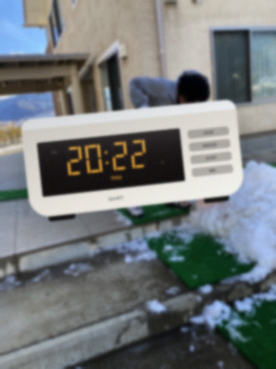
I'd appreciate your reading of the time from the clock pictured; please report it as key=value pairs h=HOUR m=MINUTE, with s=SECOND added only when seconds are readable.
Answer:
h=20 m=22
